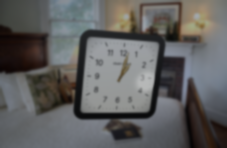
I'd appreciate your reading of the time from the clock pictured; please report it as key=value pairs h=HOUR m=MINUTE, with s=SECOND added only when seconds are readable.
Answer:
h=1 m=2
